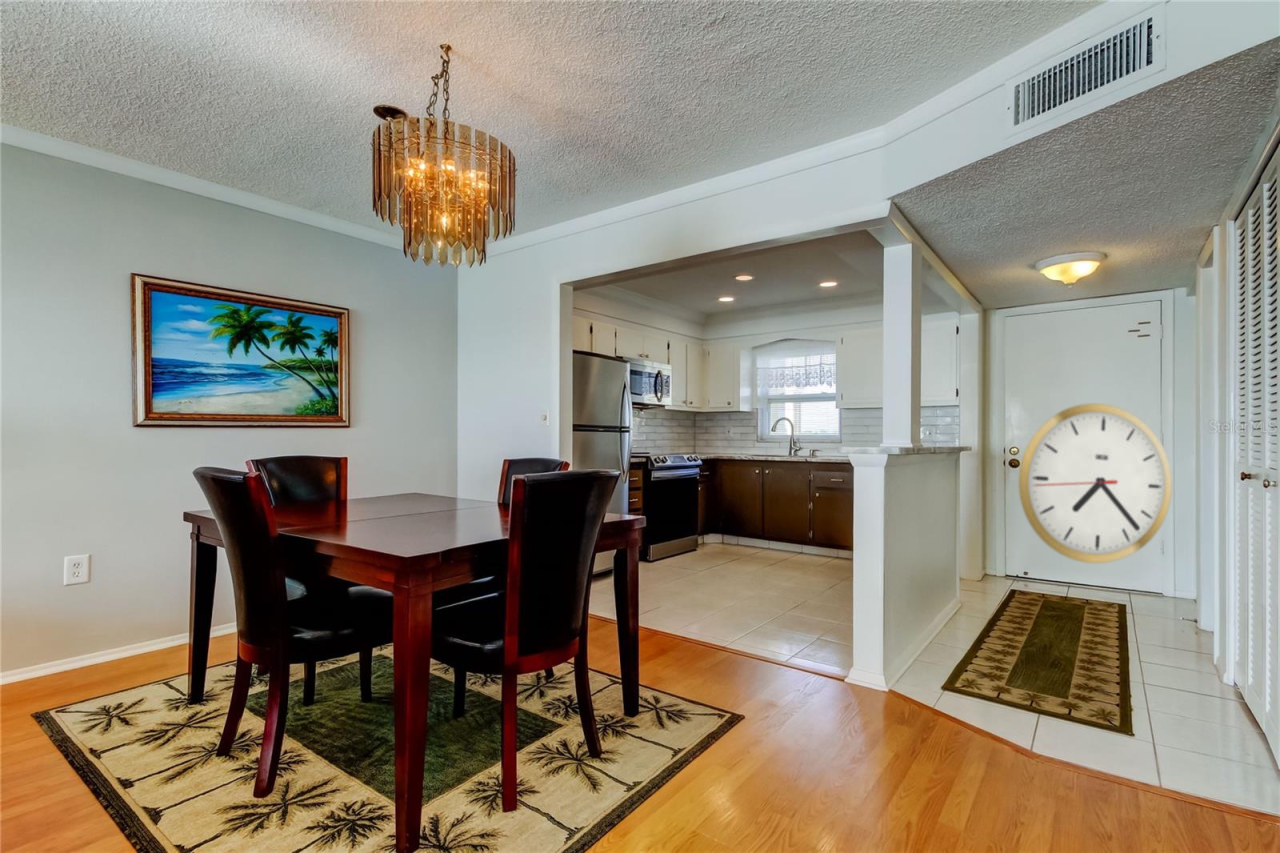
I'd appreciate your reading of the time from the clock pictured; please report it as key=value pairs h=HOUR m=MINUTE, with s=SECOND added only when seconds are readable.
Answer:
h=7 m=22 s=44
